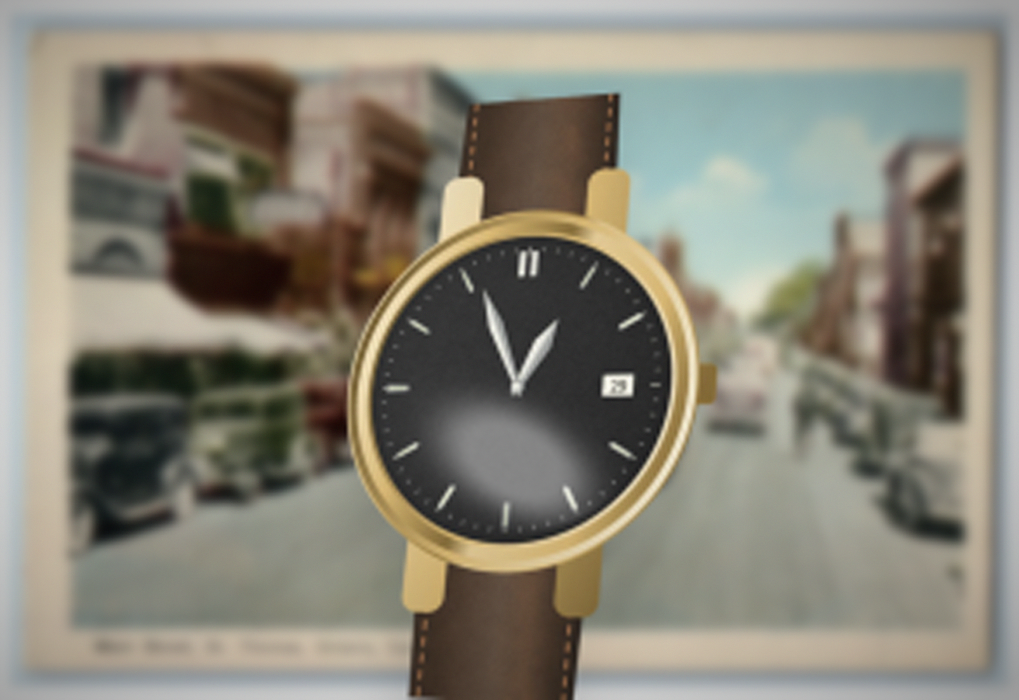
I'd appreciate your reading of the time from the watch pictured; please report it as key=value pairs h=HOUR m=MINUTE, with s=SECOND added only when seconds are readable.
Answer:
h=12 m=56
